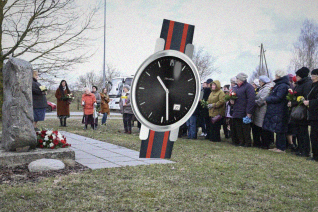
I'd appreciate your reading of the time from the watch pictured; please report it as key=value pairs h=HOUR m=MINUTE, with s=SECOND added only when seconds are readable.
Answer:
h=10 m=28
